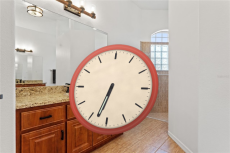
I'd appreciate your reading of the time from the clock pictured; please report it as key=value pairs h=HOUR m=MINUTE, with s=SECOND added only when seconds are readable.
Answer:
h=6 m=33
